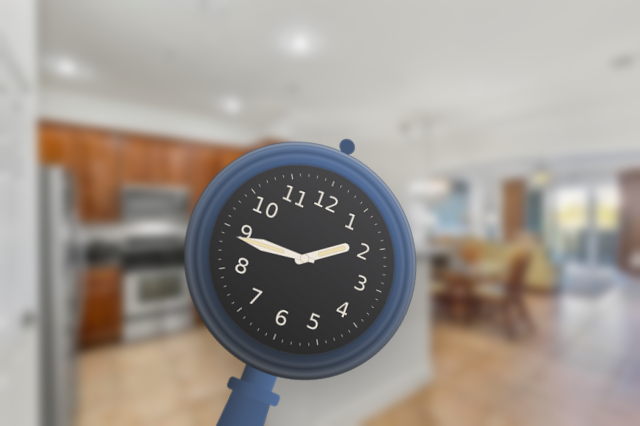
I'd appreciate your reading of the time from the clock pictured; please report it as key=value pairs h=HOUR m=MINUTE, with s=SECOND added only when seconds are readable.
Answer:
h=1 m=44
